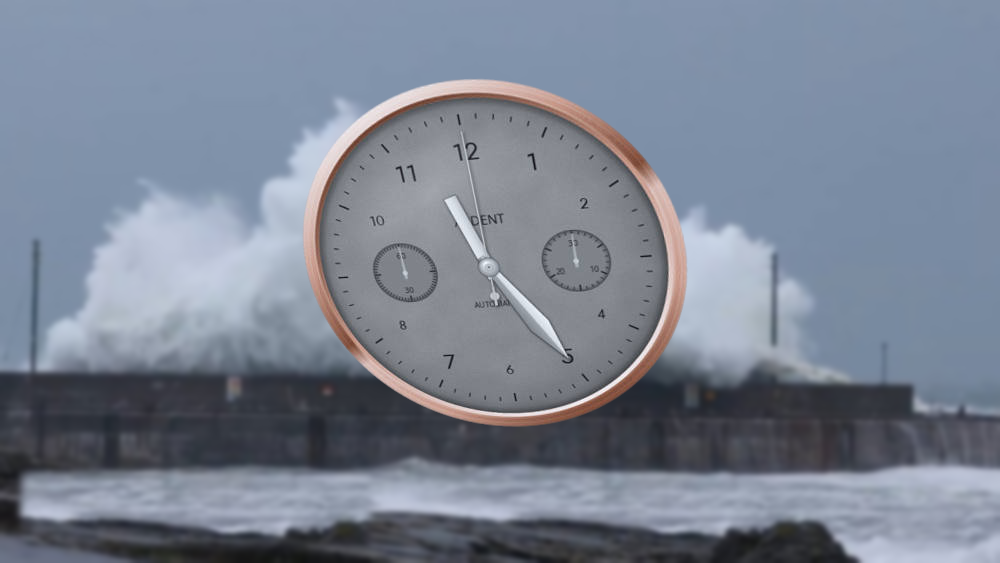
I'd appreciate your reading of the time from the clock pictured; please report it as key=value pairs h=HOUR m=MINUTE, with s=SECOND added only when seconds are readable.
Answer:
h=11 m=25
